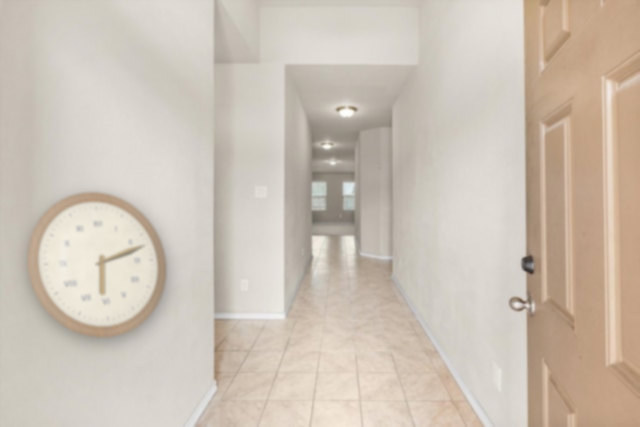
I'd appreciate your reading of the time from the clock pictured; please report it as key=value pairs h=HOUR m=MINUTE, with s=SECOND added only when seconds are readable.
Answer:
h=6 m=12
